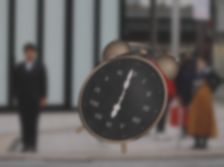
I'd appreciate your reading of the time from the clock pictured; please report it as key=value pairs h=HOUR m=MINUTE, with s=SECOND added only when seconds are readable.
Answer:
h=5 m=59
